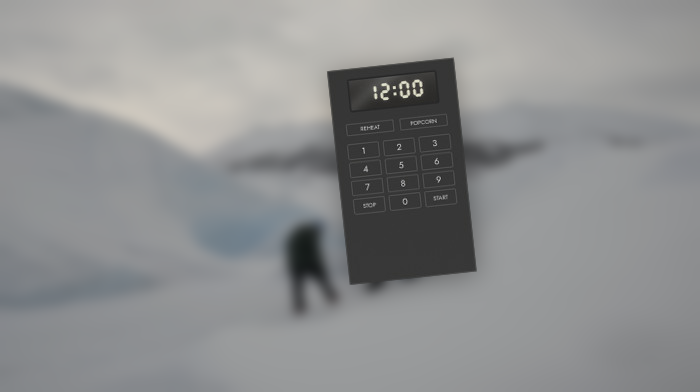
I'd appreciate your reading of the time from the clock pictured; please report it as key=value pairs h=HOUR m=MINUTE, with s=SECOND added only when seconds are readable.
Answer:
h=12 m=0
